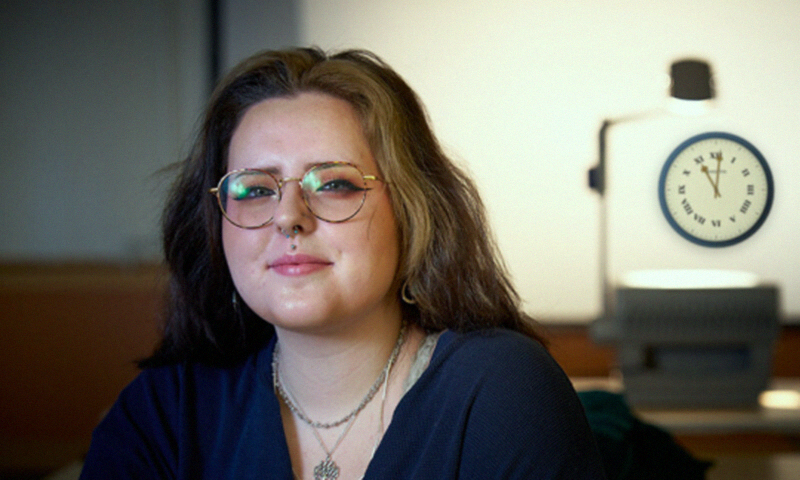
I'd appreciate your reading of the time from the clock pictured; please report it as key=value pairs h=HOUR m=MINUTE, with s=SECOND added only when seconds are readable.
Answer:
h=11 m=1
